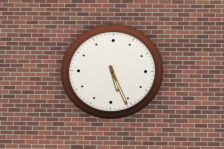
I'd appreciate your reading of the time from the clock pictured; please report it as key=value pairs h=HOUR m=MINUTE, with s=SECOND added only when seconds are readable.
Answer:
h=5 m=26
